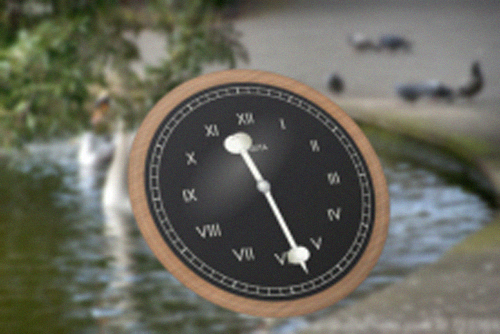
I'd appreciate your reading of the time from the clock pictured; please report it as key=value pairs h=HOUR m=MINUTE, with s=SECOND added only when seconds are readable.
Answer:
h=11 m=28
